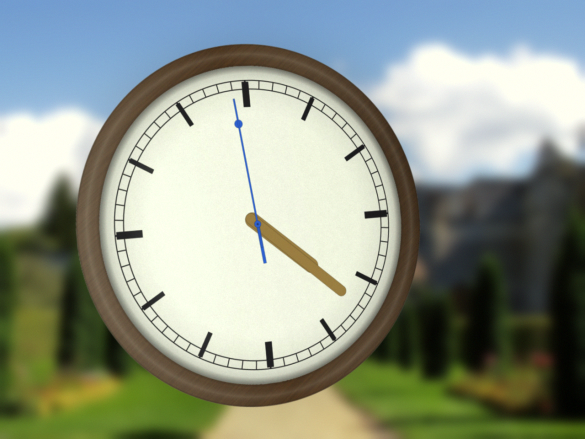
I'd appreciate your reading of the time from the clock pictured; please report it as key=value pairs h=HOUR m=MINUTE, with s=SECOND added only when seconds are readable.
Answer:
h=4 m=21 s=59
